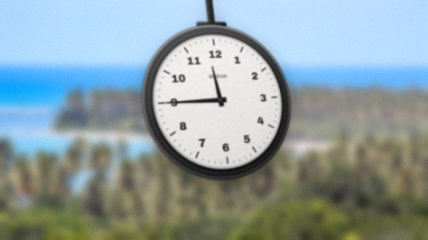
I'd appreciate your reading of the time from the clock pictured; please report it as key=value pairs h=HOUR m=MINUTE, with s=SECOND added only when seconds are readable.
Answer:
h=11 m=45
